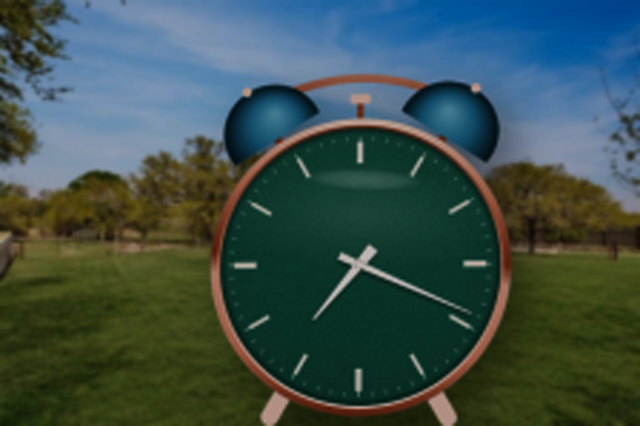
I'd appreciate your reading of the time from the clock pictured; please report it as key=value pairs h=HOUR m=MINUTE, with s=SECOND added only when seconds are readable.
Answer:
h=7 m=19
